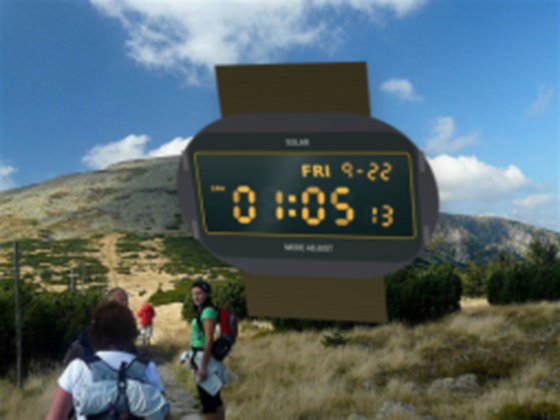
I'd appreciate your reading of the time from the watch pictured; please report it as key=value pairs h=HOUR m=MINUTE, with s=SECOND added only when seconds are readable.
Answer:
h=1 m=5 s=13
